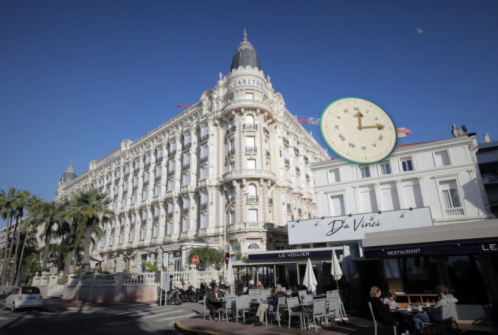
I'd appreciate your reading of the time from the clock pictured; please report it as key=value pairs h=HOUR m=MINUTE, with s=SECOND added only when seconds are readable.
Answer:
h=12 m=14
